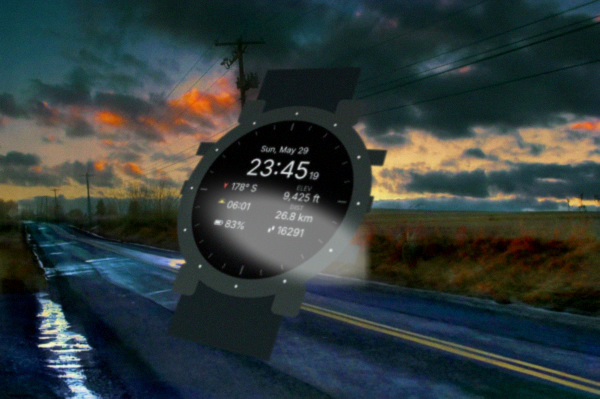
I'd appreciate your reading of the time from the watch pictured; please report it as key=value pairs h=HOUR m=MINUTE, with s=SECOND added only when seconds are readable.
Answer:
h=23 m=45 s=19
